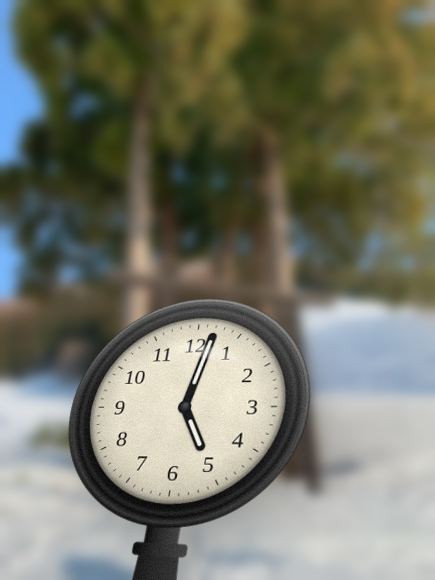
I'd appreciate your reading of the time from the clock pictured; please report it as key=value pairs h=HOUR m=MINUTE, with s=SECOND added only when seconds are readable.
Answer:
h=5 m=2
